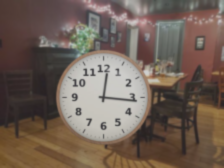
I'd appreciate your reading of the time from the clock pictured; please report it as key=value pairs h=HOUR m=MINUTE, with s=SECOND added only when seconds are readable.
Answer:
h=12 m=16
